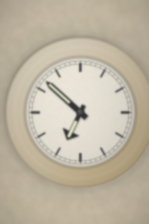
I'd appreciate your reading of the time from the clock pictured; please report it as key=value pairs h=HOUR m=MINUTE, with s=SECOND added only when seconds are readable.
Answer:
h=6 m=52
